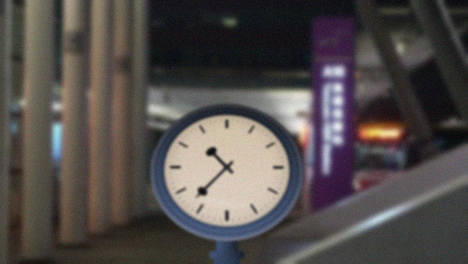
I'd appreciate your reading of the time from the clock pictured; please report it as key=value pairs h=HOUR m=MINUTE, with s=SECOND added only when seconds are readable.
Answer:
h=10 m=37
